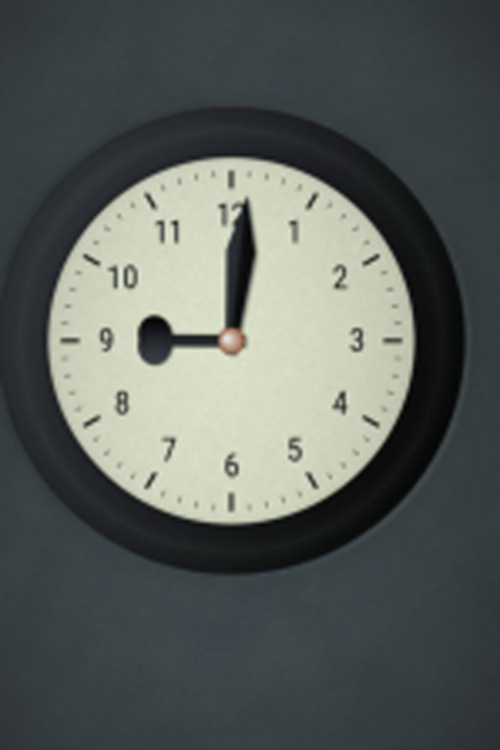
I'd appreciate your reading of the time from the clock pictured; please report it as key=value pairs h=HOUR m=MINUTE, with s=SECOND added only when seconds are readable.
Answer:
h=9 m=1
